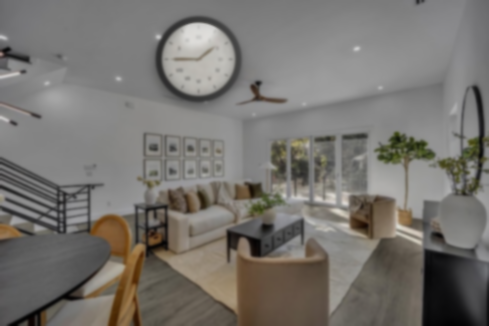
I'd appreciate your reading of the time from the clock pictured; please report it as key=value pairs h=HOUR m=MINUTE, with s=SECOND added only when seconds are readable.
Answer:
h=1 m=45
